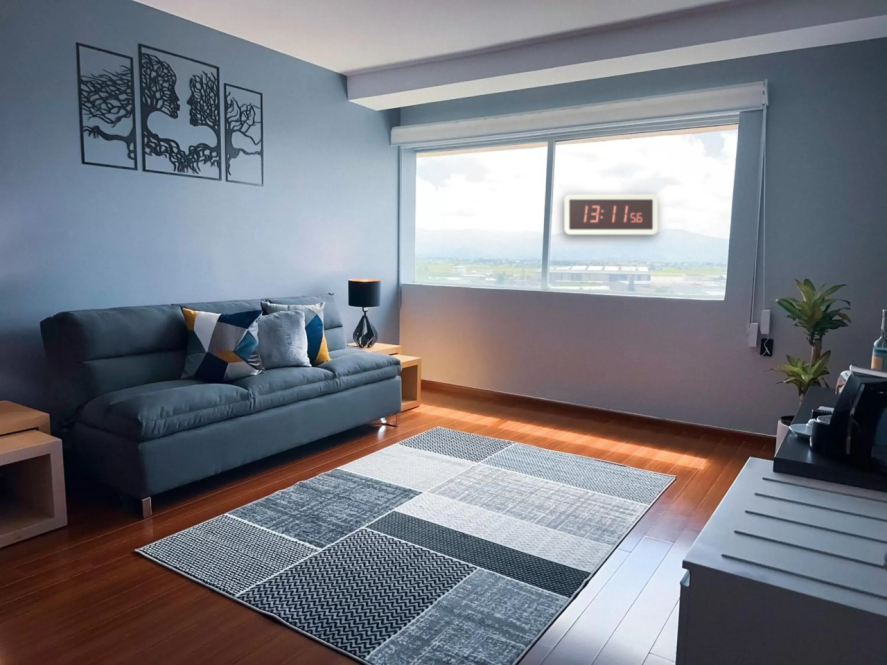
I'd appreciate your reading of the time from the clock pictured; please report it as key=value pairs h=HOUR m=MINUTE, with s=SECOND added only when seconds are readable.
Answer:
h=13 m=11 s=56
